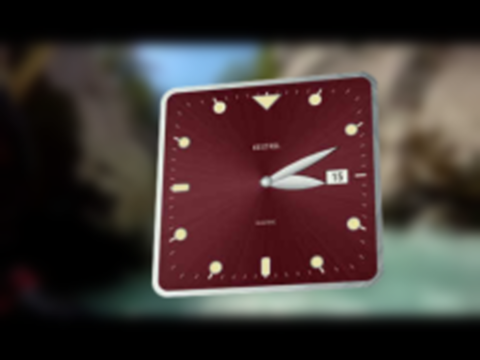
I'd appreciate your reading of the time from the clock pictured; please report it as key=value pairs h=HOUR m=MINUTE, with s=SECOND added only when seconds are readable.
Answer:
h=3 m=11
